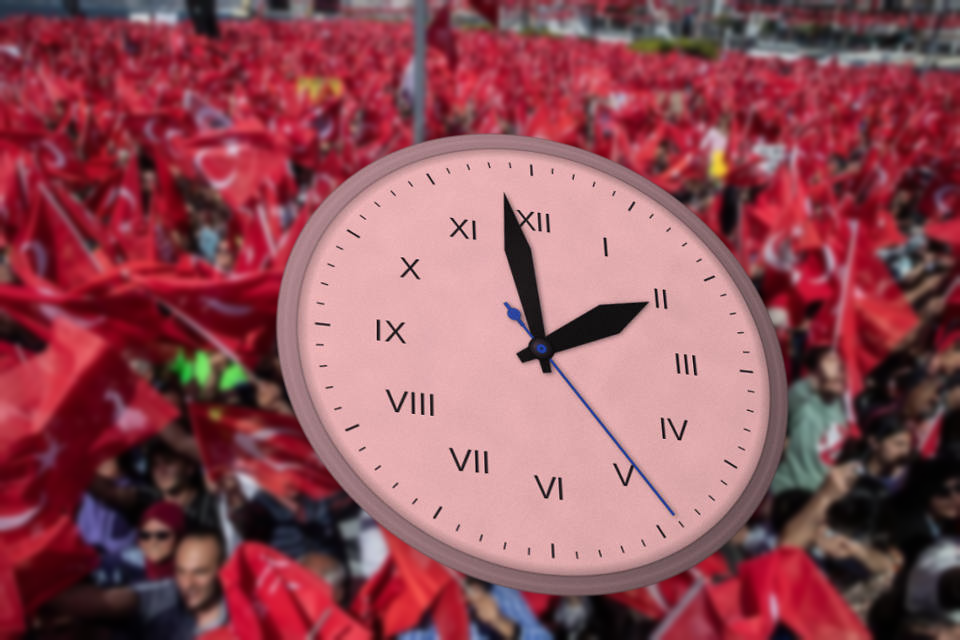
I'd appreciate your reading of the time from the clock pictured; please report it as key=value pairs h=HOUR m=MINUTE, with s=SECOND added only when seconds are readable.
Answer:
h=1 m=58 s=24
